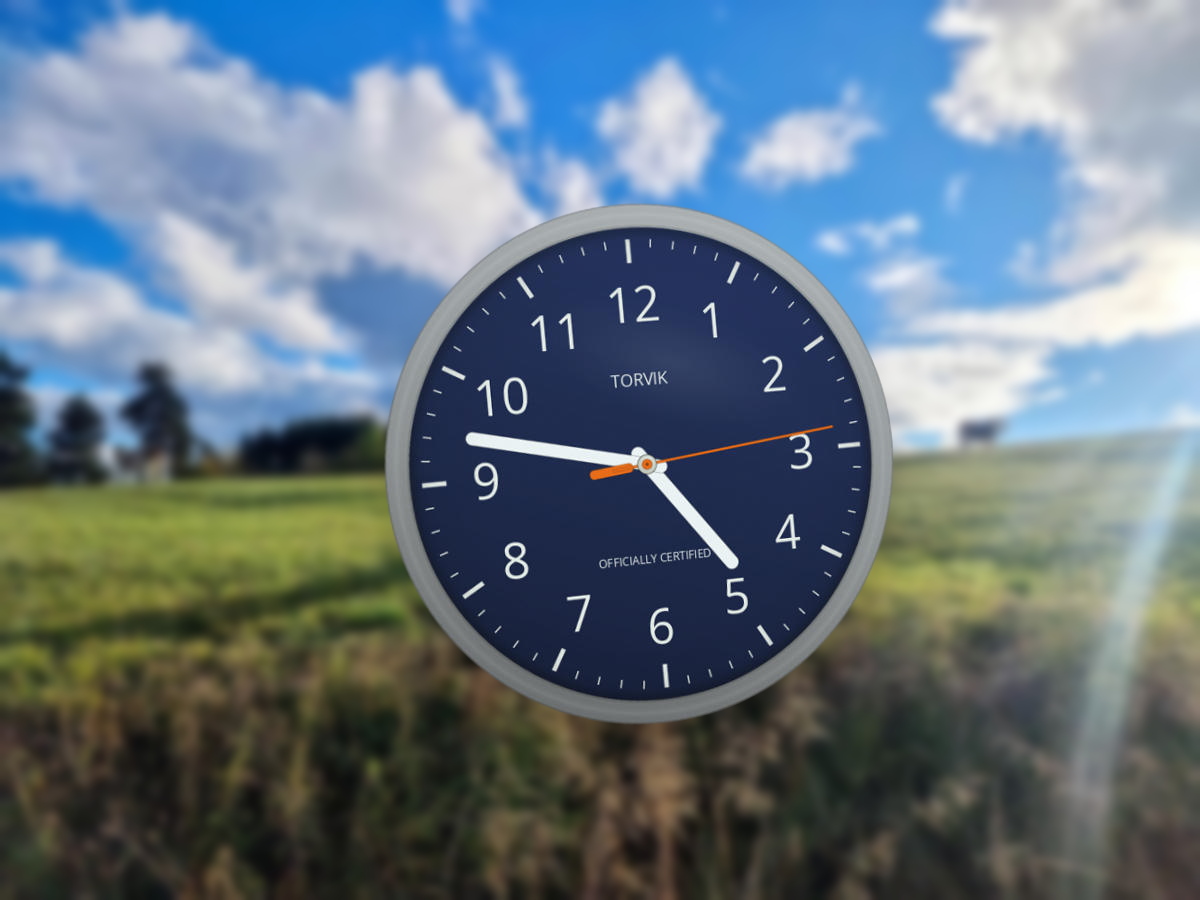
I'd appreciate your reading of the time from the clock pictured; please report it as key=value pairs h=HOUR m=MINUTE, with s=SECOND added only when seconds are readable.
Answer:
h=4 m=47 s=14
